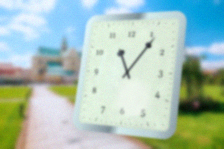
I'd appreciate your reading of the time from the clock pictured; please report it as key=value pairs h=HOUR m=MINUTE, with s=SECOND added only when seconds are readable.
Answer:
h=11 m=6
